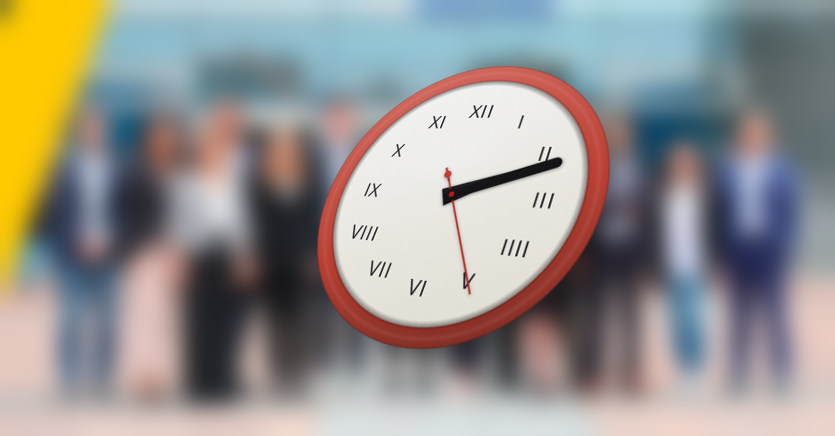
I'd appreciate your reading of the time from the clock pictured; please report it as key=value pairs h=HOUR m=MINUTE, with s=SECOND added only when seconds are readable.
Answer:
h=2 m=11 s=25
